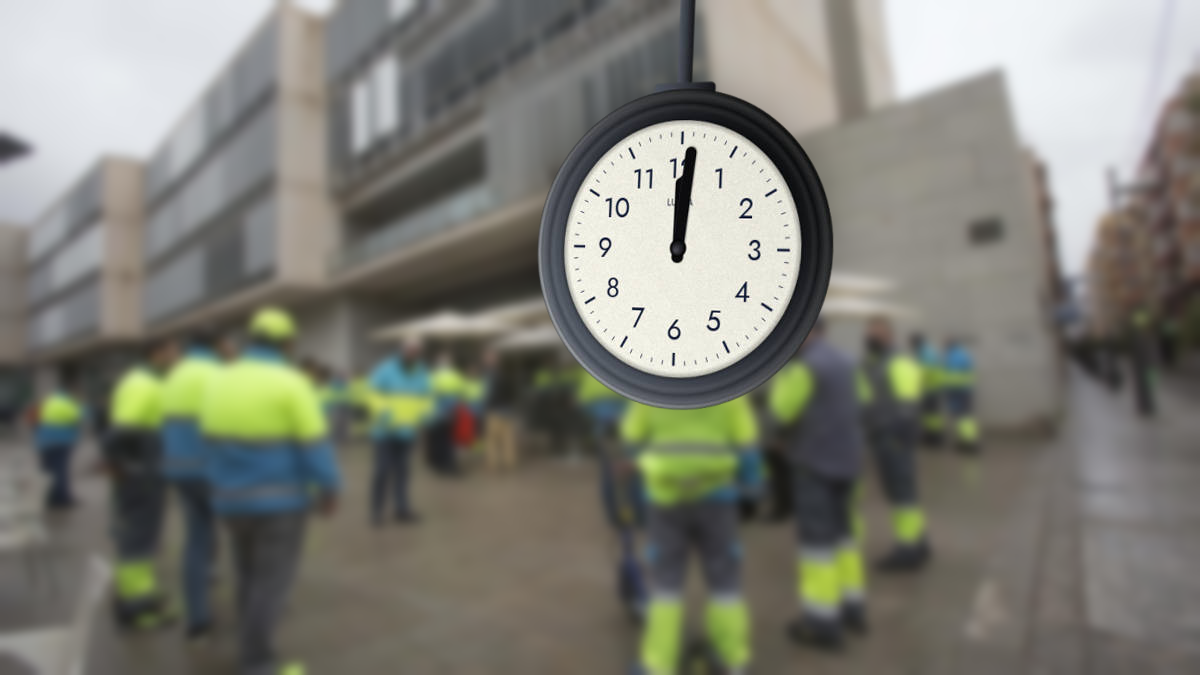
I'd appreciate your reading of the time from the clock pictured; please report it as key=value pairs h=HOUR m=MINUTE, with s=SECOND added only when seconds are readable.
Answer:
h=12 m=1
